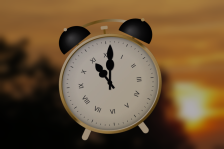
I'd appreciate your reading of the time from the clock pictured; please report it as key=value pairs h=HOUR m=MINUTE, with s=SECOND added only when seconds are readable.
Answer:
h=11 m=1
